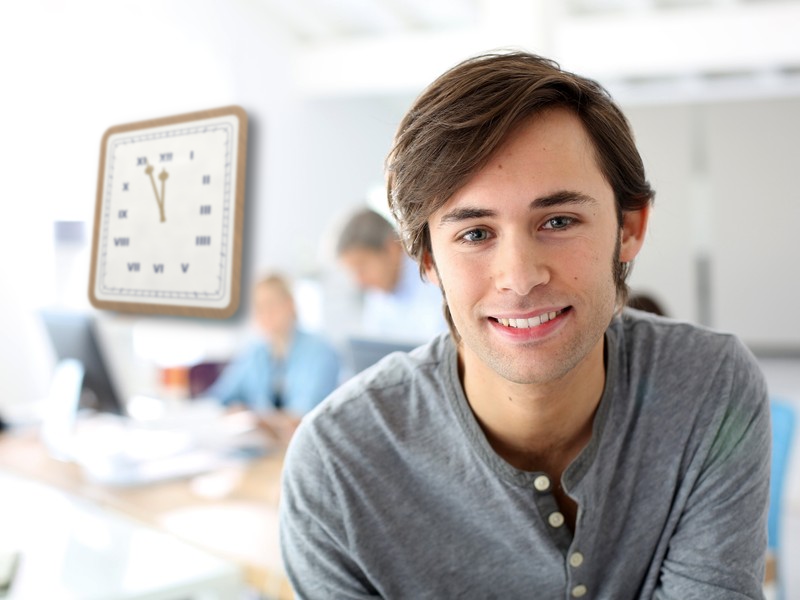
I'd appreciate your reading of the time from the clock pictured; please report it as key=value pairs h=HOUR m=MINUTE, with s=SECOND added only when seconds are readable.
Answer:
h=11 m=56
